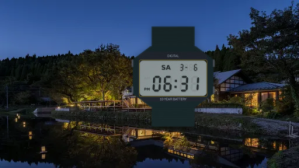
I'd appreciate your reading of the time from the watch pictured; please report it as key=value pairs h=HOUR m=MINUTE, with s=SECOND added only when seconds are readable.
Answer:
h=6 m=31
